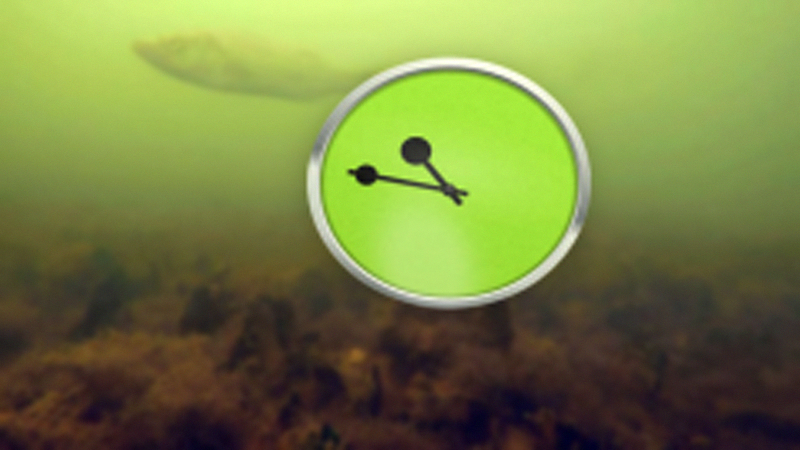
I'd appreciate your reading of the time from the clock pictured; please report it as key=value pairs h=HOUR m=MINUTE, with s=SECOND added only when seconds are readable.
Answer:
h=10 m=47
